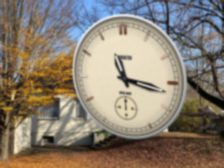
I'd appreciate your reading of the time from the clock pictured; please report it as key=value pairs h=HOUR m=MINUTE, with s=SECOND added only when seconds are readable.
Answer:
h=11 m=17
